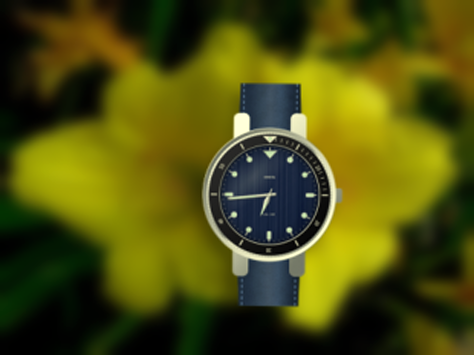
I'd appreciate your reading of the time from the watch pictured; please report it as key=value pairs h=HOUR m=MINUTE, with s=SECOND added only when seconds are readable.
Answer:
h=6 m=44
